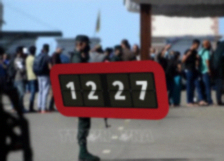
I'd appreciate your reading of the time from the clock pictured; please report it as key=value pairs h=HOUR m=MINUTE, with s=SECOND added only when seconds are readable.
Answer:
h=12 m=27
